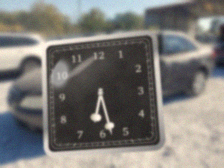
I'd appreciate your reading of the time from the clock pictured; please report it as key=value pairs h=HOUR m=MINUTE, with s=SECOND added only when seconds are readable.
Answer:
h=6 m=28
